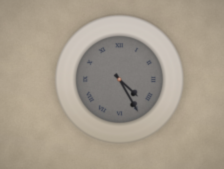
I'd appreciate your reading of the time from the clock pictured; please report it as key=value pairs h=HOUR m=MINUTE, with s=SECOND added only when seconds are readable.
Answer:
h=4 m=25
